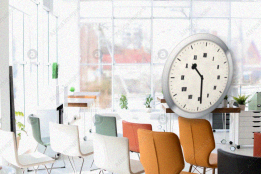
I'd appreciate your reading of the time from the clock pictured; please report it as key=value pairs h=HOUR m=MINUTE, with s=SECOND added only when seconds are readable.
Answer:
h=10 m=29
